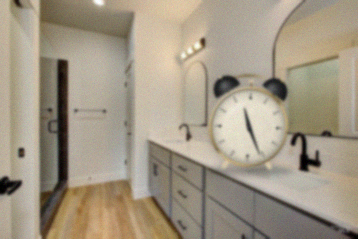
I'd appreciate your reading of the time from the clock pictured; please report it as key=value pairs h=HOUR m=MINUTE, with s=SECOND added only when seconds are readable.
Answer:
h=11 m=26
